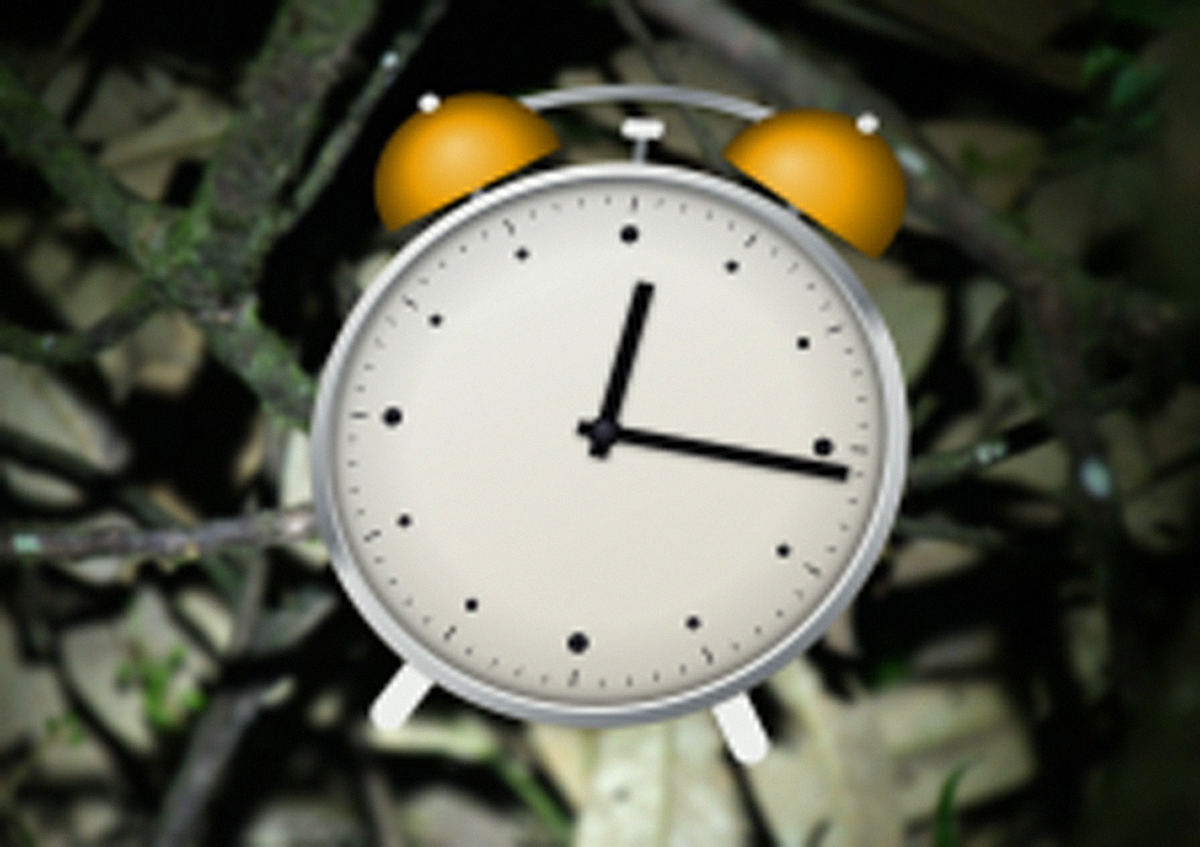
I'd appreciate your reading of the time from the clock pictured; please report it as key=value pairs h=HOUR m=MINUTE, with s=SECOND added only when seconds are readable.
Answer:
h=12 m=16
